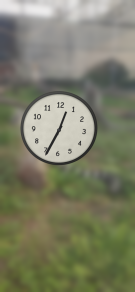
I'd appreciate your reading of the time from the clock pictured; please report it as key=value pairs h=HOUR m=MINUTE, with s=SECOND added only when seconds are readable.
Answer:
h=12 m=34
